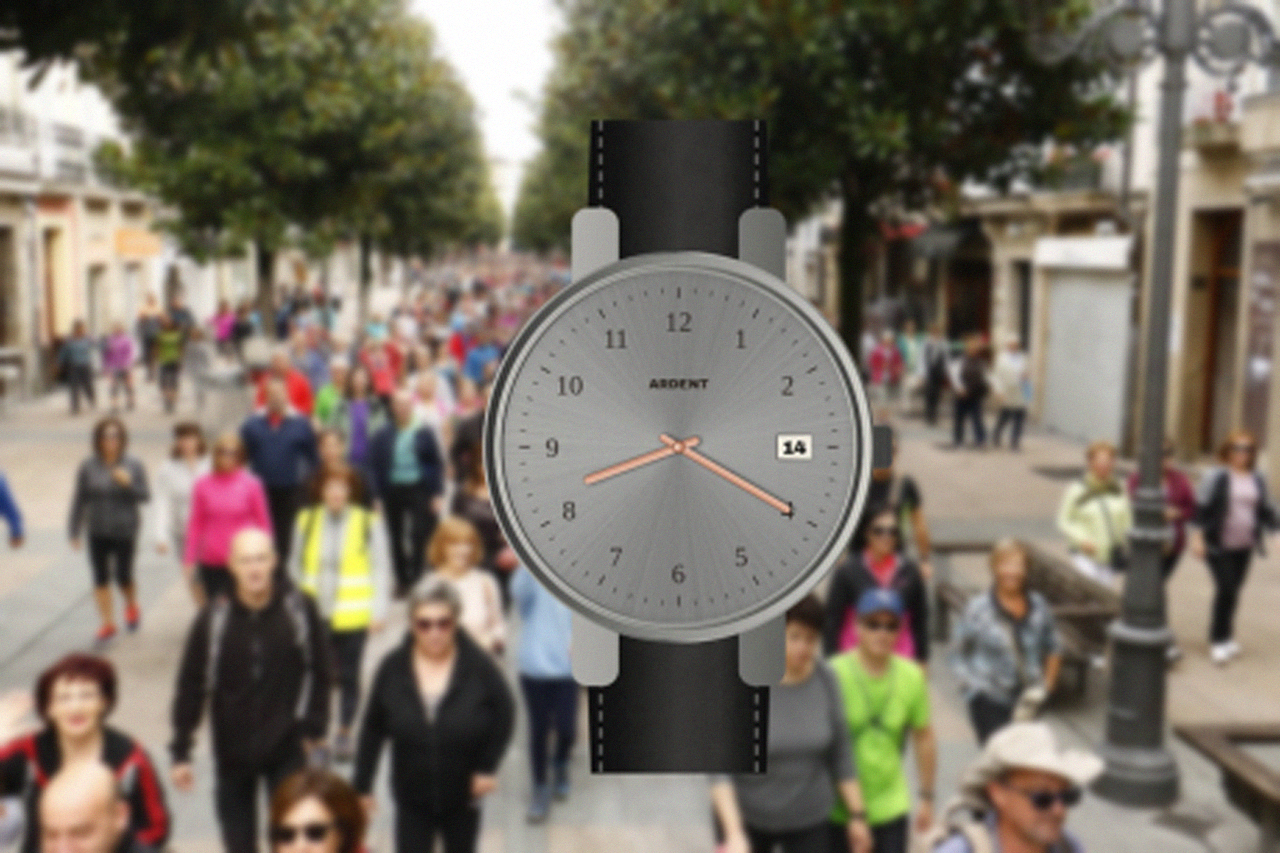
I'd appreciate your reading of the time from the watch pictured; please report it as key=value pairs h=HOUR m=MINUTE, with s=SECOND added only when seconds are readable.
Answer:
h=8 m=20
